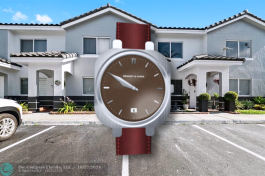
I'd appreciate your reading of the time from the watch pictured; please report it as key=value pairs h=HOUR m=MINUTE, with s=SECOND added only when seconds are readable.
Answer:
h=9 m=50
